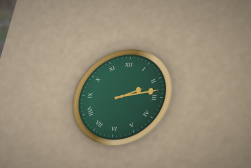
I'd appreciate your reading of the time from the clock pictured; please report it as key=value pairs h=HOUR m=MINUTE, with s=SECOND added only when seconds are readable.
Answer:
h=2 m=13
